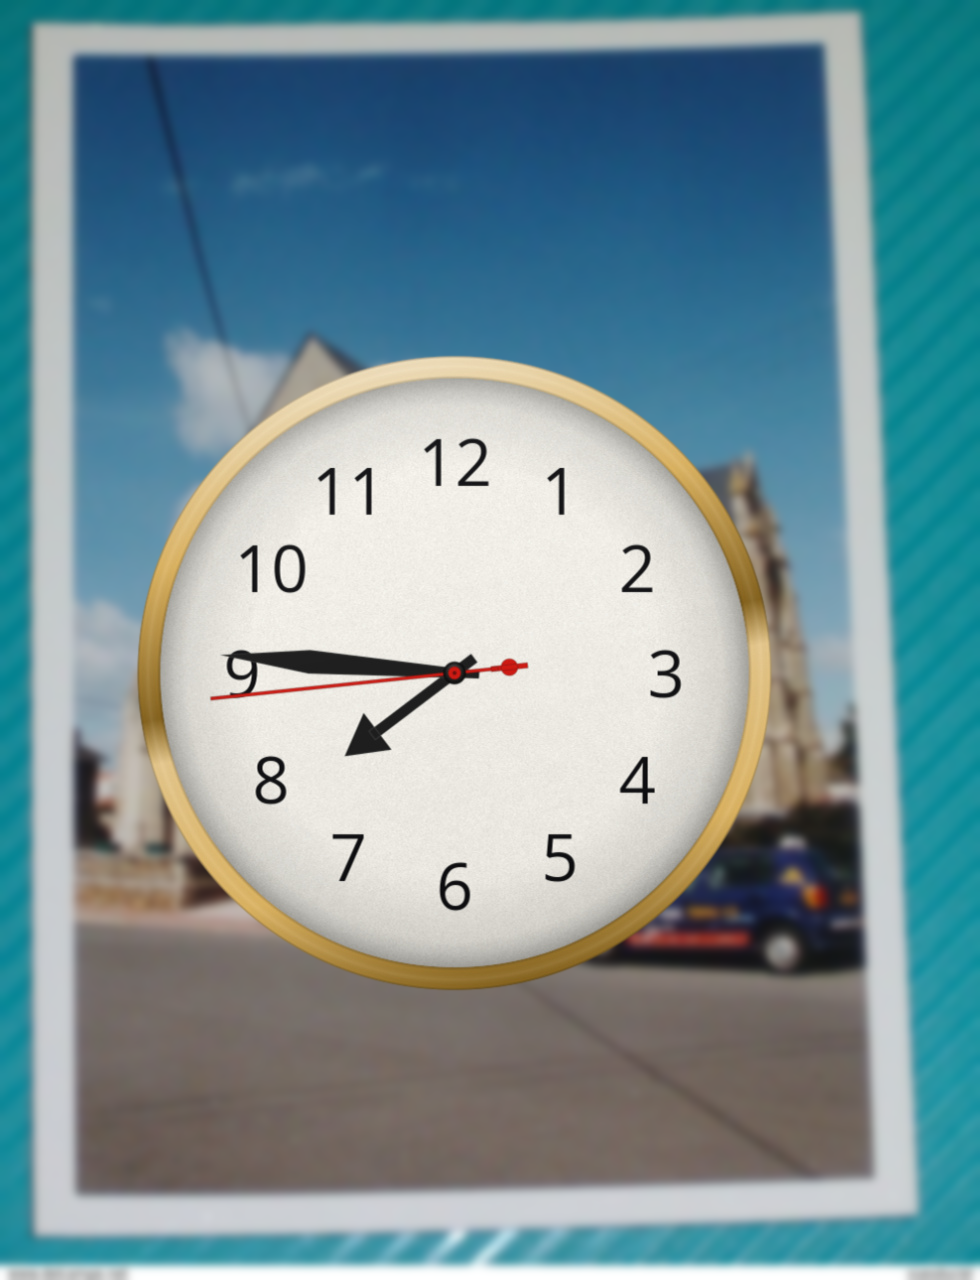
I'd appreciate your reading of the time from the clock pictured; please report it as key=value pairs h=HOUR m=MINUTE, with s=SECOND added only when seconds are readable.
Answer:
h=7 m=45 s=44
